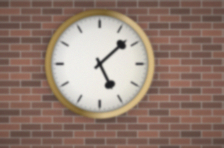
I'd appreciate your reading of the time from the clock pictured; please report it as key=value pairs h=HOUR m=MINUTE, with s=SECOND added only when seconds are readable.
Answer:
h=5 m=8
